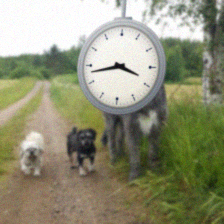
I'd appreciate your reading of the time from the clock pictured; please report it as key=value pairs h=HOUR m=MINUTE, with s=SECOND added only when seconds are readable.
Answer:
h=3 m=43
